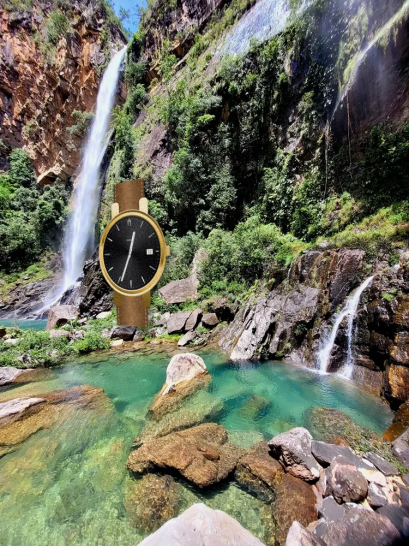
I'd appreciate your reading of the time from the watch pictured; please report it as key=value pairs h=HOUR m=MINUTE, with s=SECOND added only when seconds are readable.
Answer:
h=12 m=34
